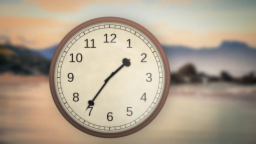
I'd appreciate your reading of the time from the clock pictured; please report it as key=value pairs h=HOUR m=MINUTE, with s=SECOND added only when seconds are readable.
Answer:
h=1 m=36
